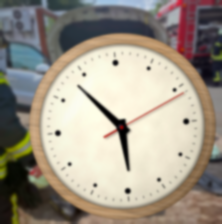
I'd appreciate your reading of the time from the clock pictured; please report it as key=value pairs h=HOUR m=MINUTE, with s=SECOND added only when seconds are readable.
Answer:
h=5 m=53 s=11
